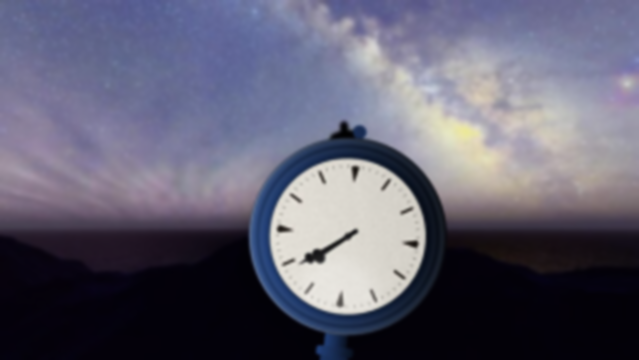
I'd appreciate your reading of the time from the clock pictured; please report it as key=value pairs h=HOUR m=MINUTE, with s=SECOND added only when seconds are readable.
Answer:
h=7 m=39
